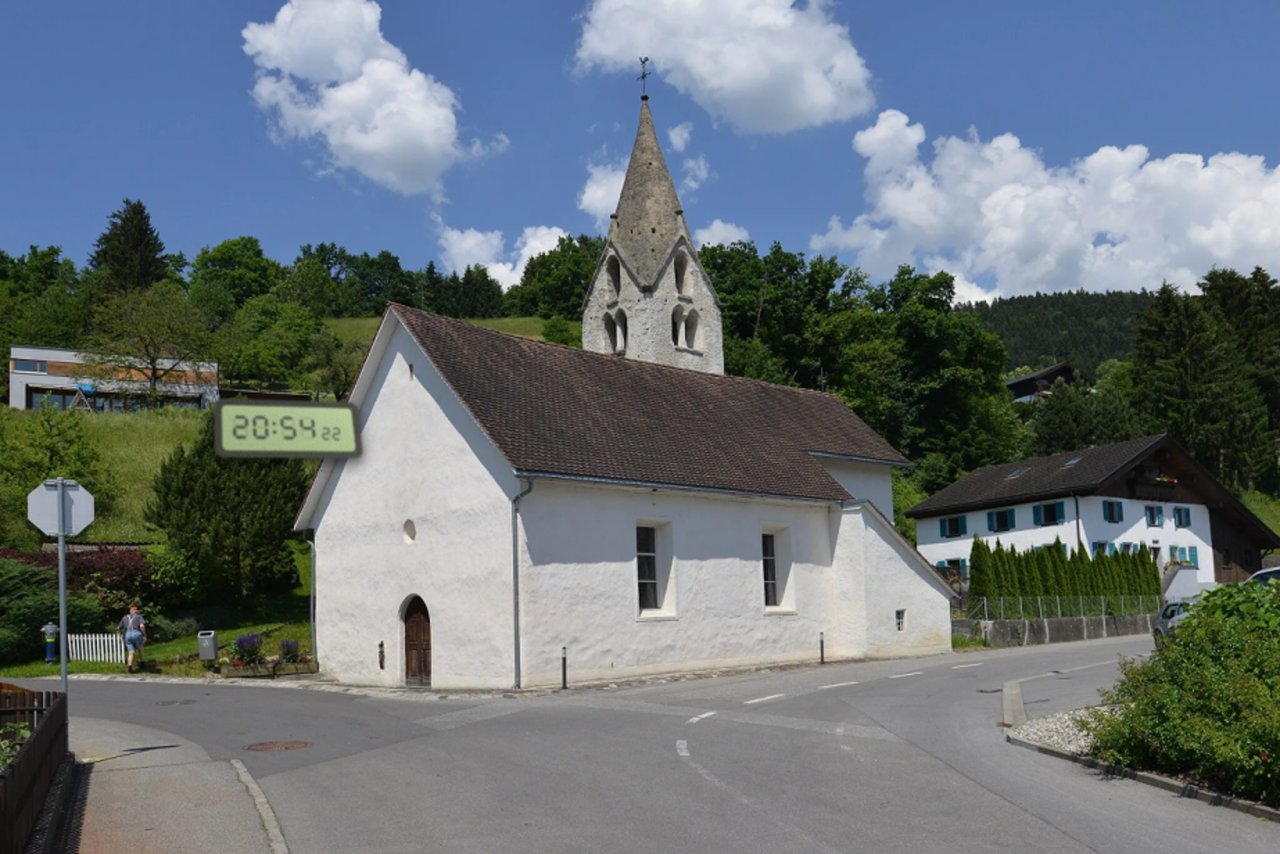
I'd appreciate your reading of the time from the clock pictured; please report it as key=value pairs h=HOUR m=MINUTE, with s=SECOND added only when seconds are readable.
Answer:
h=20 m=54 s=22
